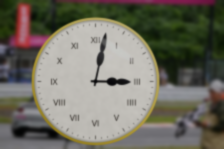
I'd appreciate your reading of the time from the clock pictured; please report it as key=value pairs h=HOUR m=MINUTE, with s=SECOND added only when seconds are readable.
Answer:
h=3 m=2
